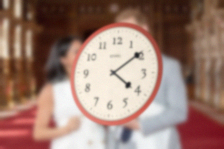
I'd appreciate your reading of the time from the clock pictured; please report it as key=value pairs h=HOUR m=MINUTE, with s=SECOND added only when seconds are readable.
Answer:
h=4 m=9
